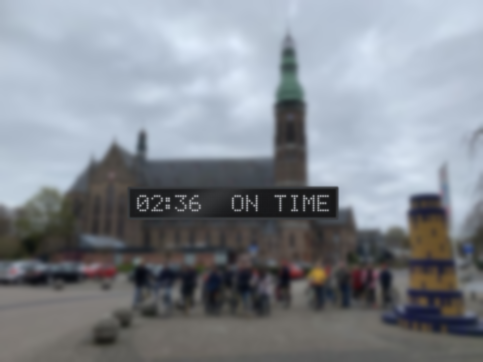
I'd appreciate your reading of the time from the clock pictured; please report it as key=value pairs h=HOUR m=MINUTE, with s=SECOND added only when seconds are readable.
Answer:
h=2 m=36
